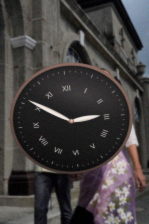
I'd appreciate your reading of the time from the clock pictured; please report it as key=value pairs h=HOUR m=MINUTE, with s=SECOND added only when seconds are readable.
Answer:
h=2 m=51
